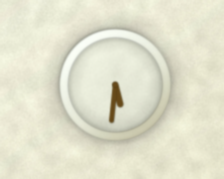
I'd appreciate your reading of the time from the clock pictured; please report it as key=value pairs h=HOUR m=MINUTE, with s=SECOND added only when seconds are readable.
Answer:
h=5 m=31
